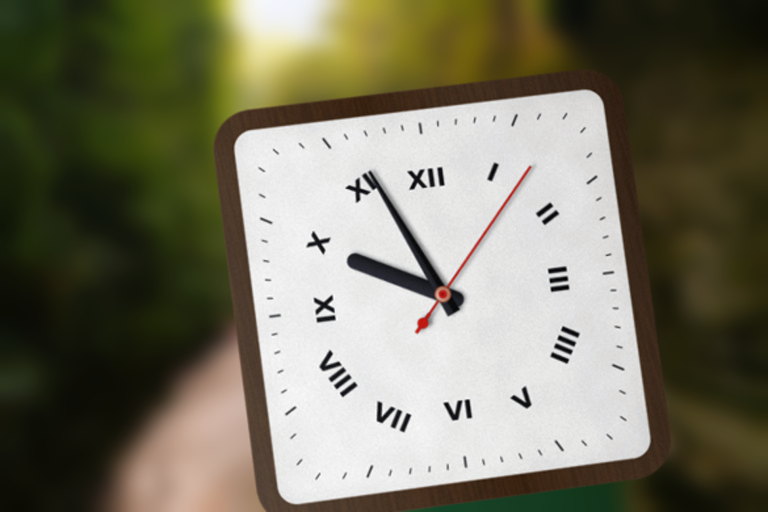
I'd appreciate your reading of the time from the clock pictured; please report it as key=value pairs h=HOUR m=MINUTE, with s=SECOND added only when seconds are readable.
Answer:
h=9 m=56 s=7
